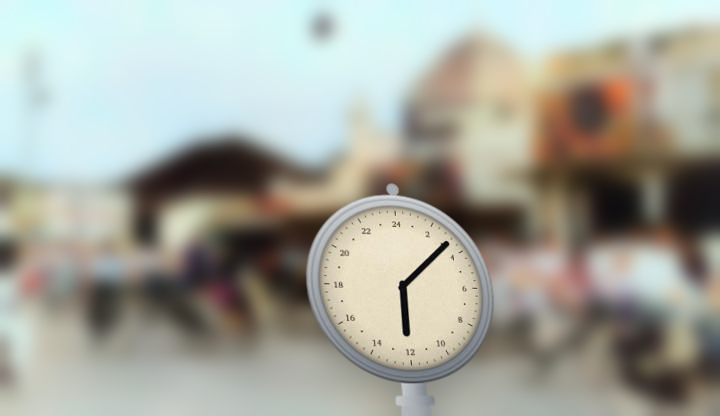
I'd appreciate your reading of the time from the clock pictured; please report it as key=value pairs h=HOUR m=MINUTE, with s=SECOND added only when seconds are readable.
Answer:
h=12 m=8
